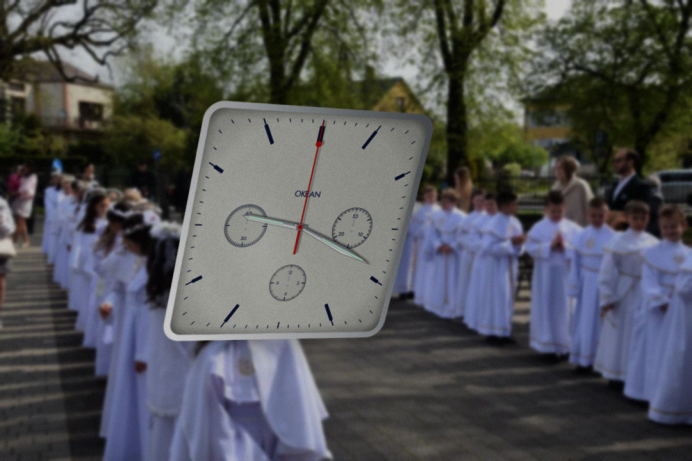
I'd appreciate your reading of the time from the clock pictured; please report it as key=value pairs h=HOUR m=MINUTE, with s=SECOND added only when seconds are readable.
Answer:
h=9 m=19
